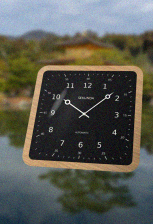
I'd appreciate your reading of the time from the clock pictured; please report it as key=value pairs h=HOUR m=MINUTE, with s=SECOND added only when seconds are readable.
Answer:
h=10 m=8
